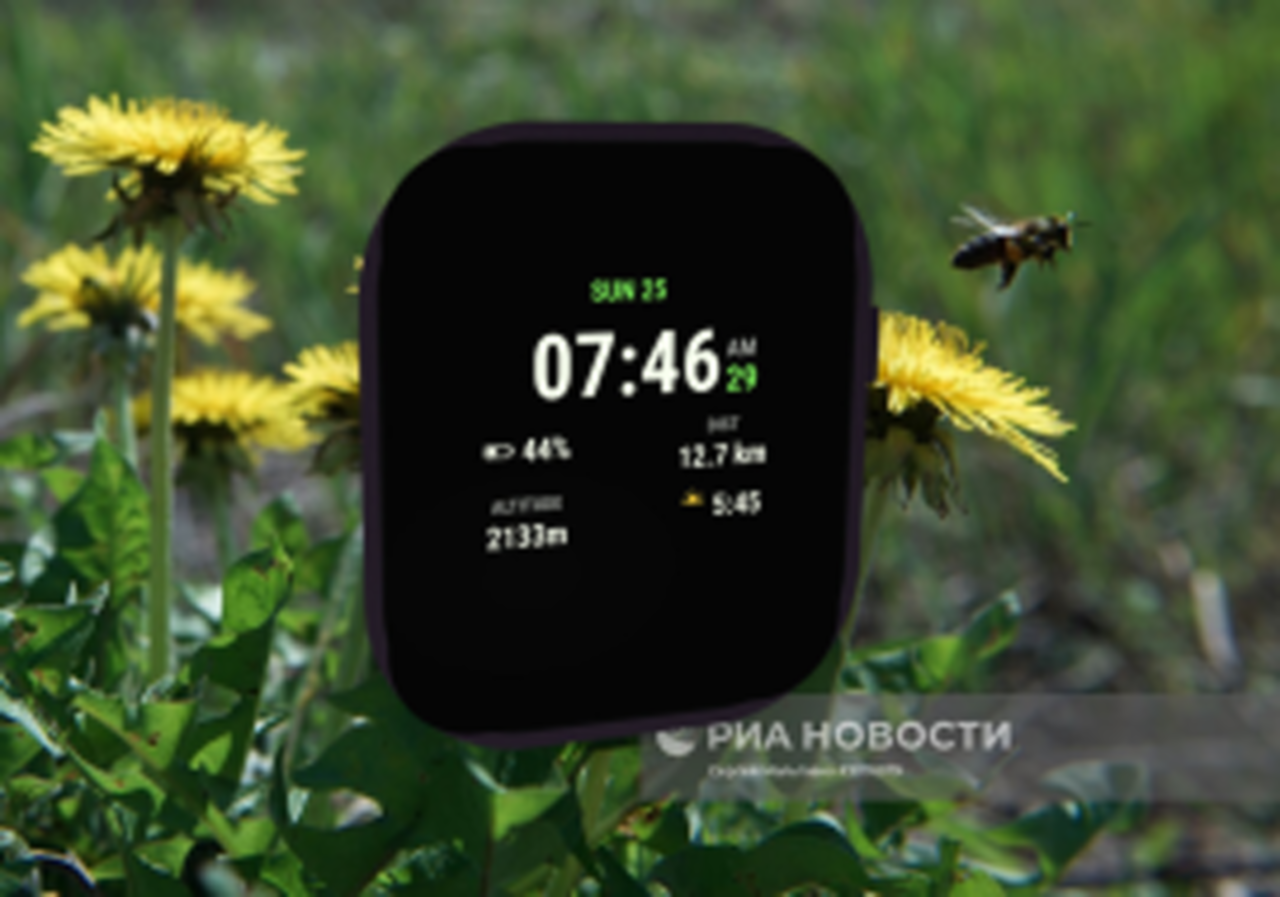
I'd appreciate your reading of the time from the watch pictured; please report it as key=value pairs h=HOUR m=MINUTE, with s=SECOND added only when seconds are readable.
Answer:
h=7 m=46
